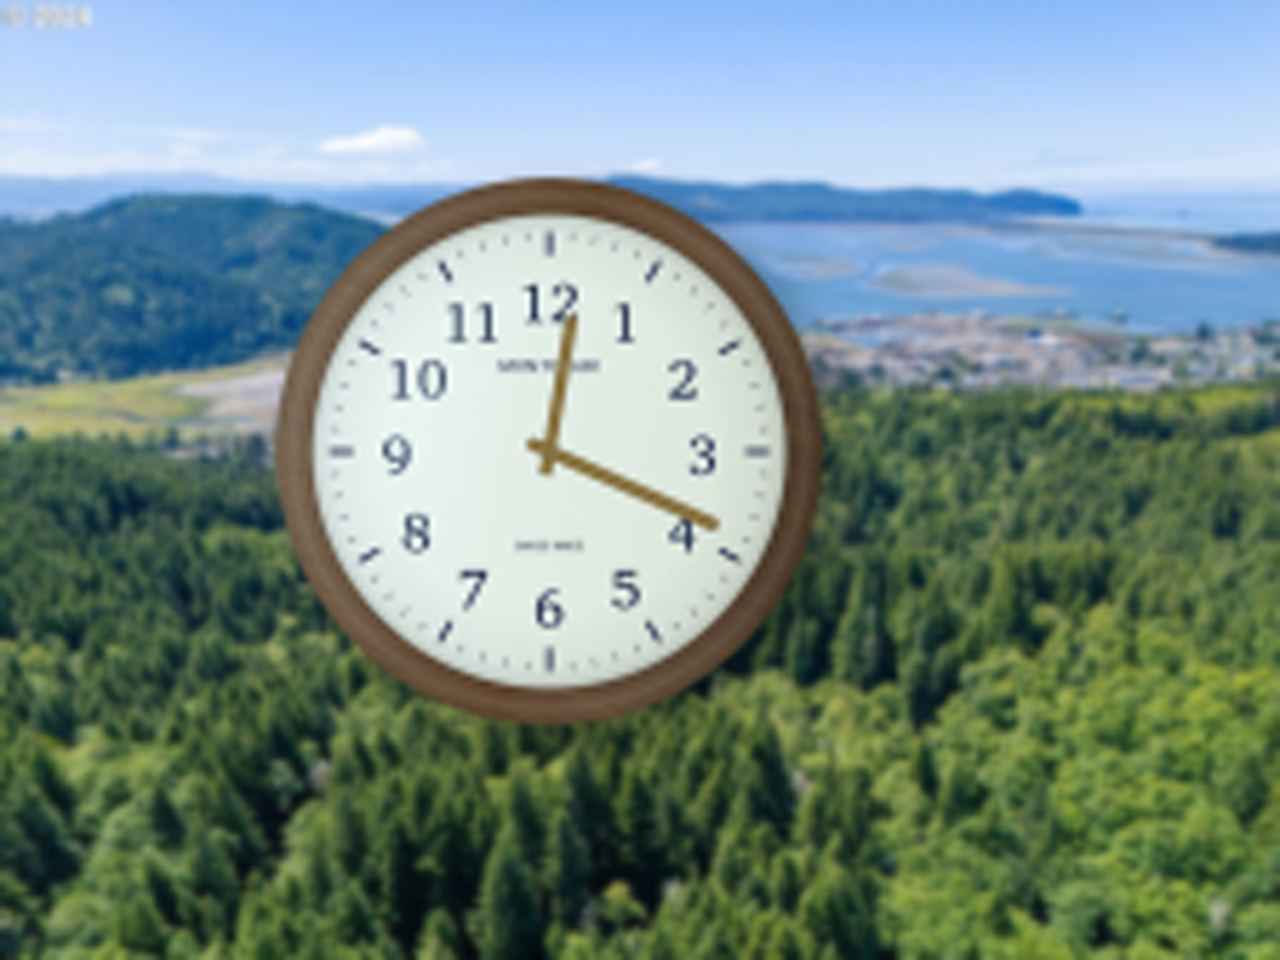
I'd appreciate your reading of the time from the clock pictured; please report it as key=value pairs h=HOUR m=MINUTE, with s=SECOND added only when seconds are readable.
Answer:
h=12 m=19
